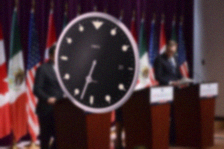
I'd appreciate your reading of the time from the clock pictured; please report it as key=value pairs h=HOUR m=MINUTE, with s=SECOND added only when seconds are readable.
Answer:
h=6 m=33
